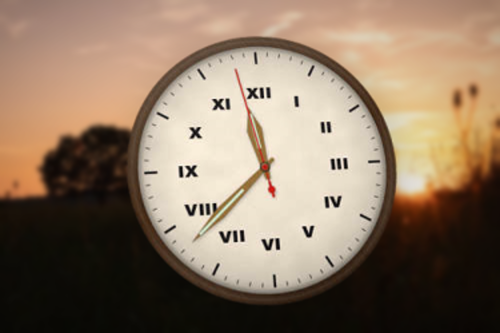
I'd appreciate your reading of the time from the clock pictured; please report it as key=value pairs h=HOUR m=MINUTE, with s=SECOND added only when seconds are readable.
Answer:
h=11 m=37 s=58
